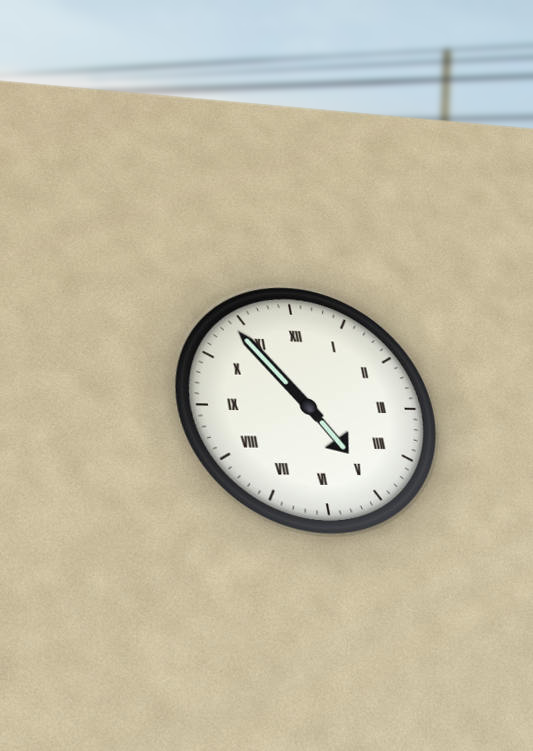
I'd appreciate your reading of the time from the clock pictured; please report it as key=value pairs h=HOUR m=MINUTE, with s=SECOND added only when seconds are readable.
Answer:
h=4 m=54
